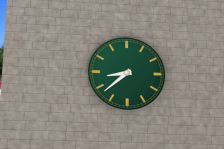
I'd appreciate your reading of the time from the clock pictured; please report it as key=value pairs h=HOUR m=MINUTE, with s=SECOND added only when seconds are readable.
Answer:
h=8 m=38
